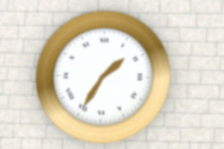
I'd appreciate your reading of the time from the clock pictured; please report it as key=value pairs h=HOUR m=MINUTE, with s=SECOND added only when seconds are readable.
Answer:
h=1 m=35
